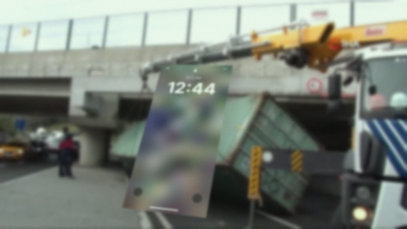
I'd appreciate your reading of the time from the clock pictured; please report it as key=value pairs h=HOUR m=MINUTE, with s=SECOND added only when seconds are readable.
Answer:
h=12 m=44
